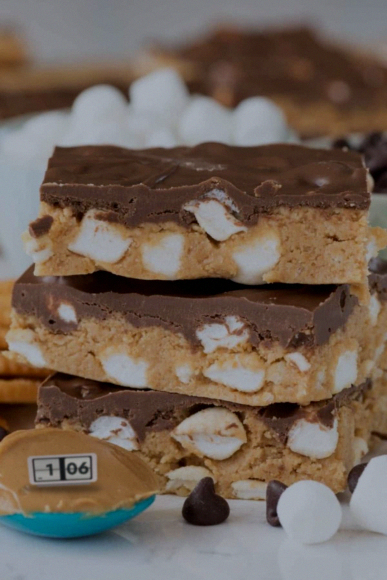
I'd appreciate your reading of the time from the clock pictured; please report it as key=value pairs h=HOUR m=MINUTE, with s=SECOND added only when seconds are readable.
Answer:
h=1 m=6
